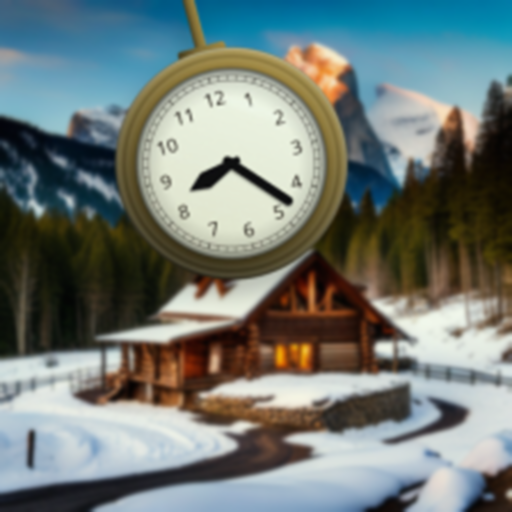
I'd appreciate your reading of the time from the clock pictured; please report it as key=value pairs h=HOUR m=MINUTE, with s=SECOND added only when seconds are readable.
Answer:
h=8 m=23
